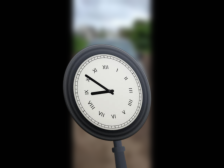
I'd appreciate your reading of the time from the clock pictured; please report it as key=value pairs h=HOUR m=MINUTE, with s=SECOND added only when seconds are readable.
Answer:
h=8 m=51
